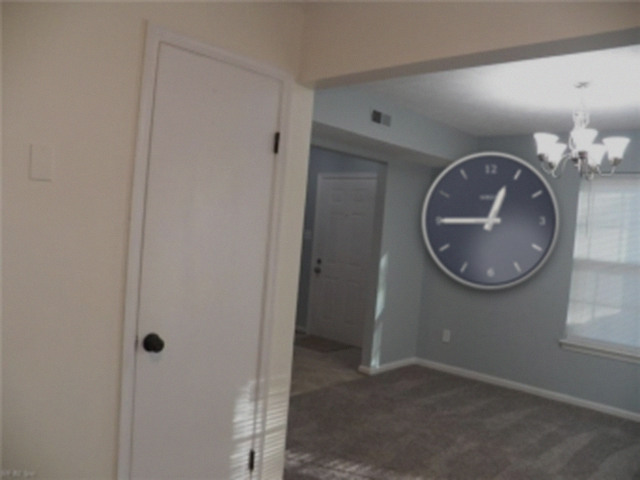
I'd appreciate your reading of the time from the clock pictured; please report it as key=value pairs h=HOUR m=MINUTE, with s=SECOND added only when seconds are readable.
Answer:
h=12 m=45
